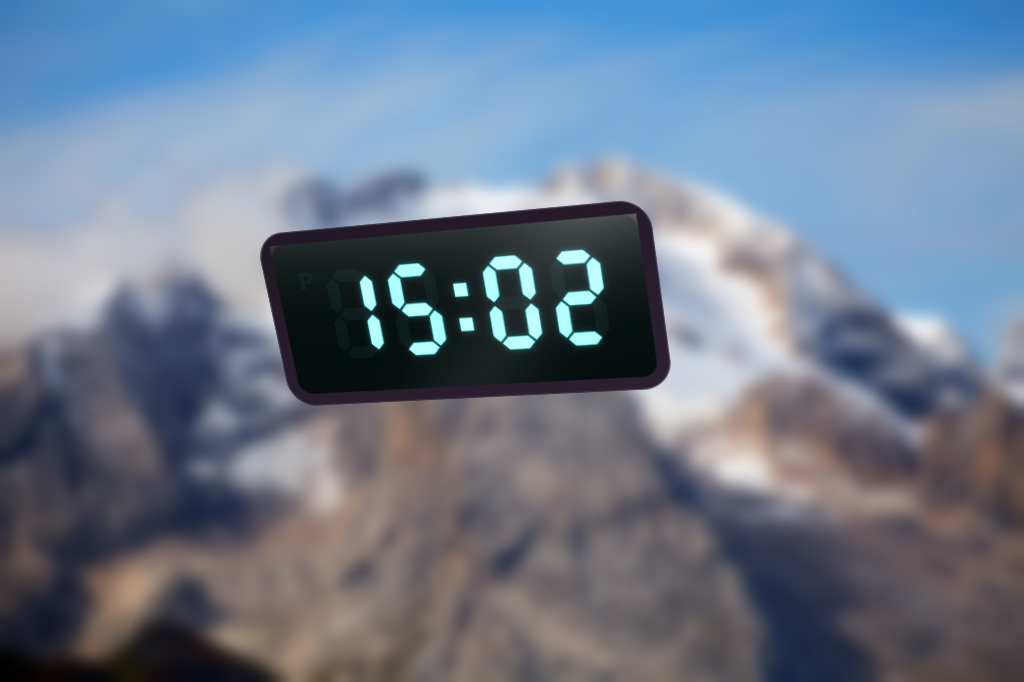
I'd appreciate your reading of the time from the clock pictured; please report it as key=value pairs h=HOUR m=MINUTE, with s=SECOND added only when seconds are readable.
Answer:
h=15 m=2
